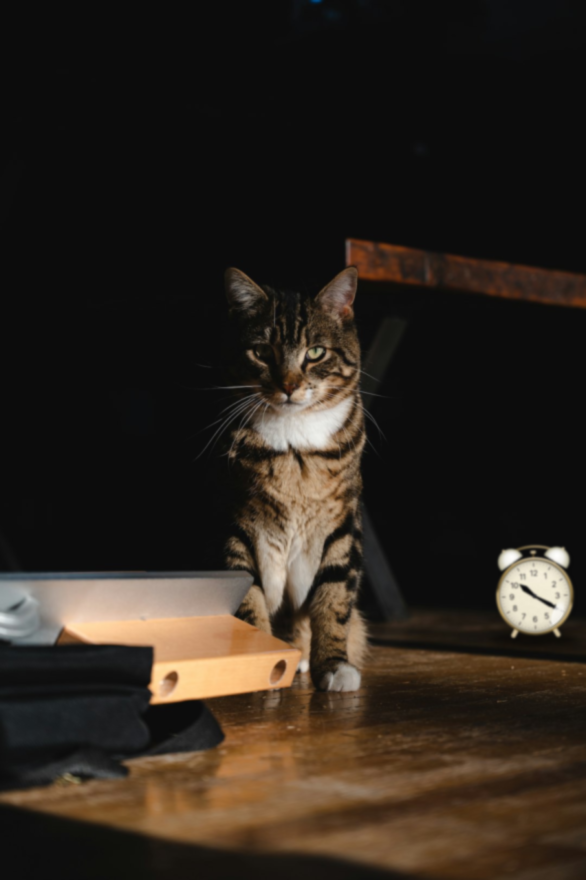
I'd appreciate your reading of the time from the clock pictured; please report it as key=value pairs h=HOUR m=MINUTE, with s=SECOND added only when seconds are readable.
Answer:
h=10 m=20
